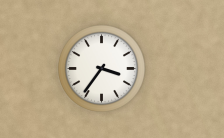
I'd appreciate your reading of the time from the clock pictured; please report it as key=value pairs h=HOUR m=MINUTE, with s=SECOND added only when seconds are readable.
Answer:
h=3 m=36
